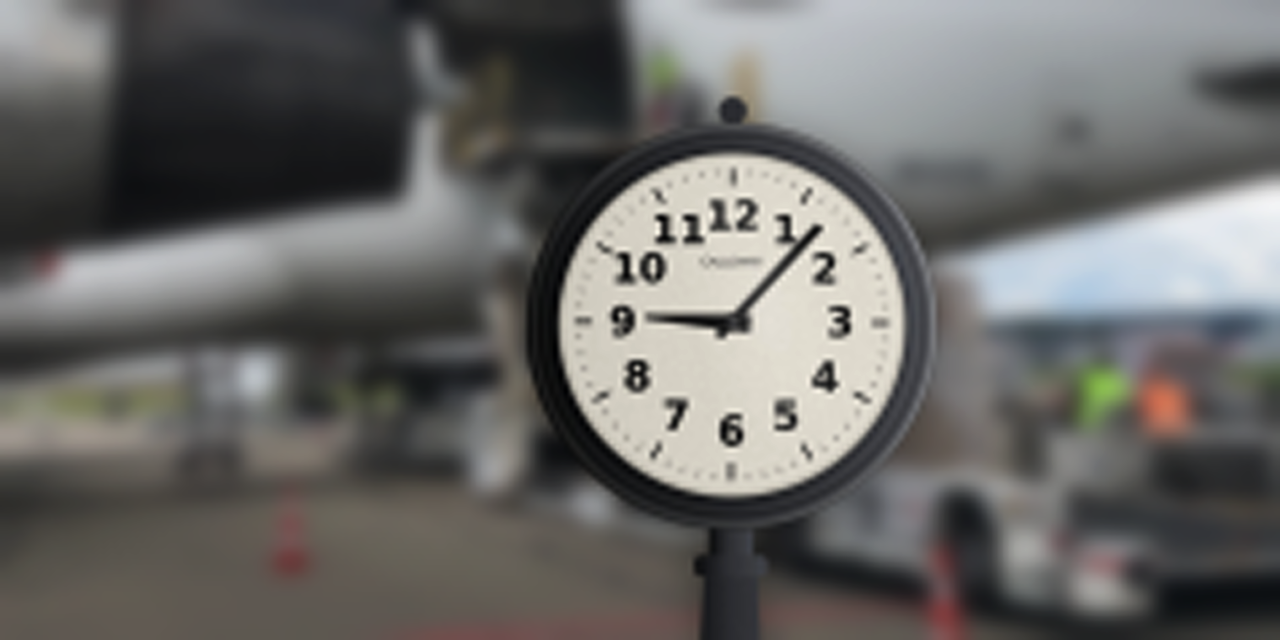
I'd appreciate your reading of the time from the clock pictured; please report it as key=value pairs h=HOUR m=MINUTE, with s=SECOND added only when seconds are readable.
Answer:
h=9 m=7
